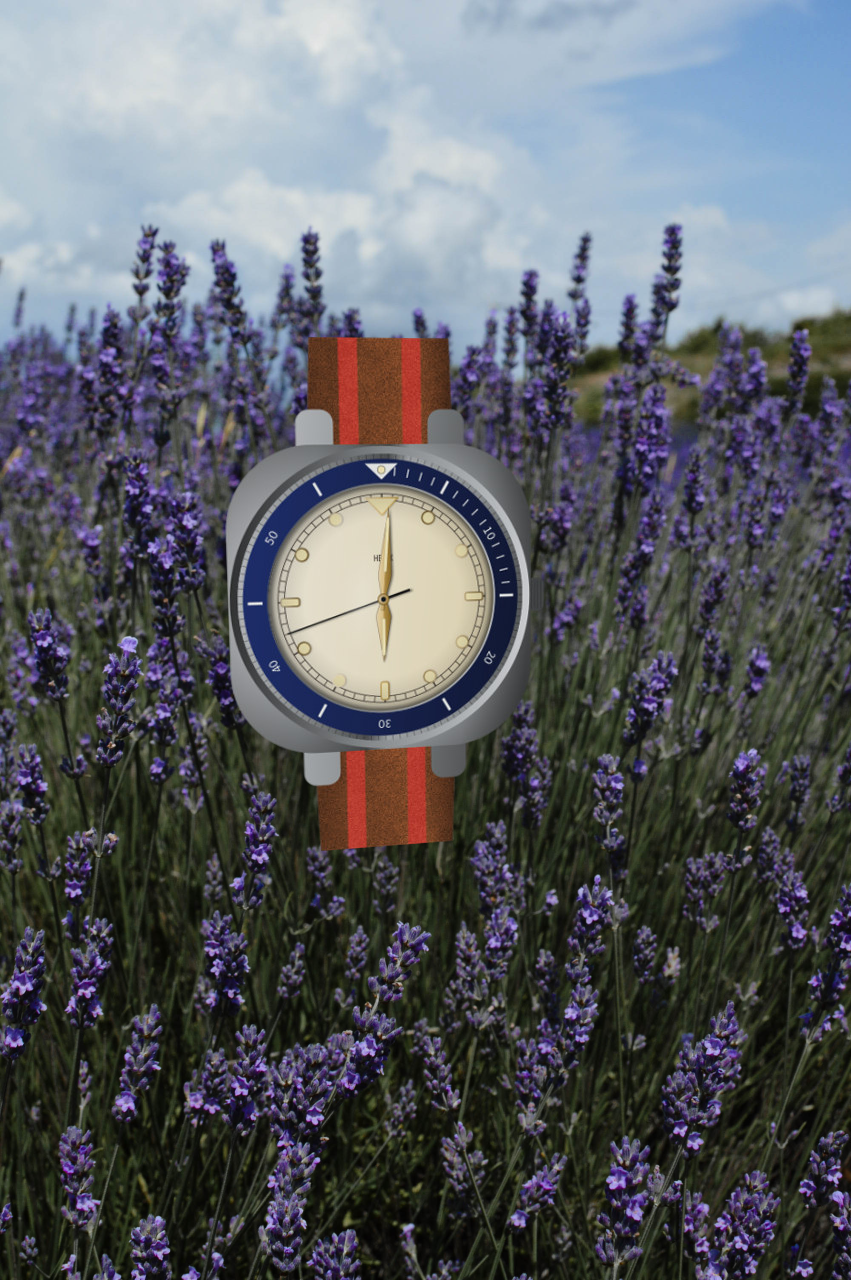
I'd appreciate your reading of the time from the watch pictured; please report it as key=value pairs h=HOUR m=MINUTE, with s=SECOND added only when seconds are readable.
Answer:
h=6 m=0 s=42
